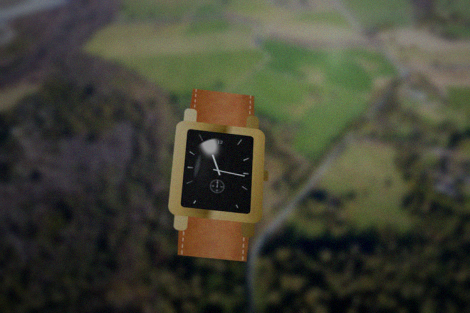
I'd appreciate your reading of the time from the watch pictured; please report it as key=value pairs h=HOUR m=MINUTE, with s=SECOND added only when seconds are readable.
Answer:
h=11 m=16
